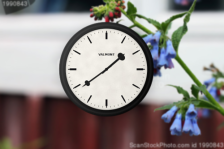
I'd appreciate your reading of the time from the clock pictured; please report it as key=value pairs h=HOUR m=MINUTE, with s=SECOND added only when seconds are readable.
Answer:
h=1 m=39
